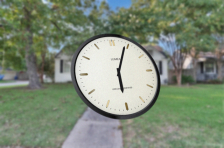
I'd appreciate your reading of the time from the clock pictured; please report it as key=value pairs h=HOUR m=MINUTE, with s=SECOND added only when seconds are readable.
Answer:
h=6 m=4
